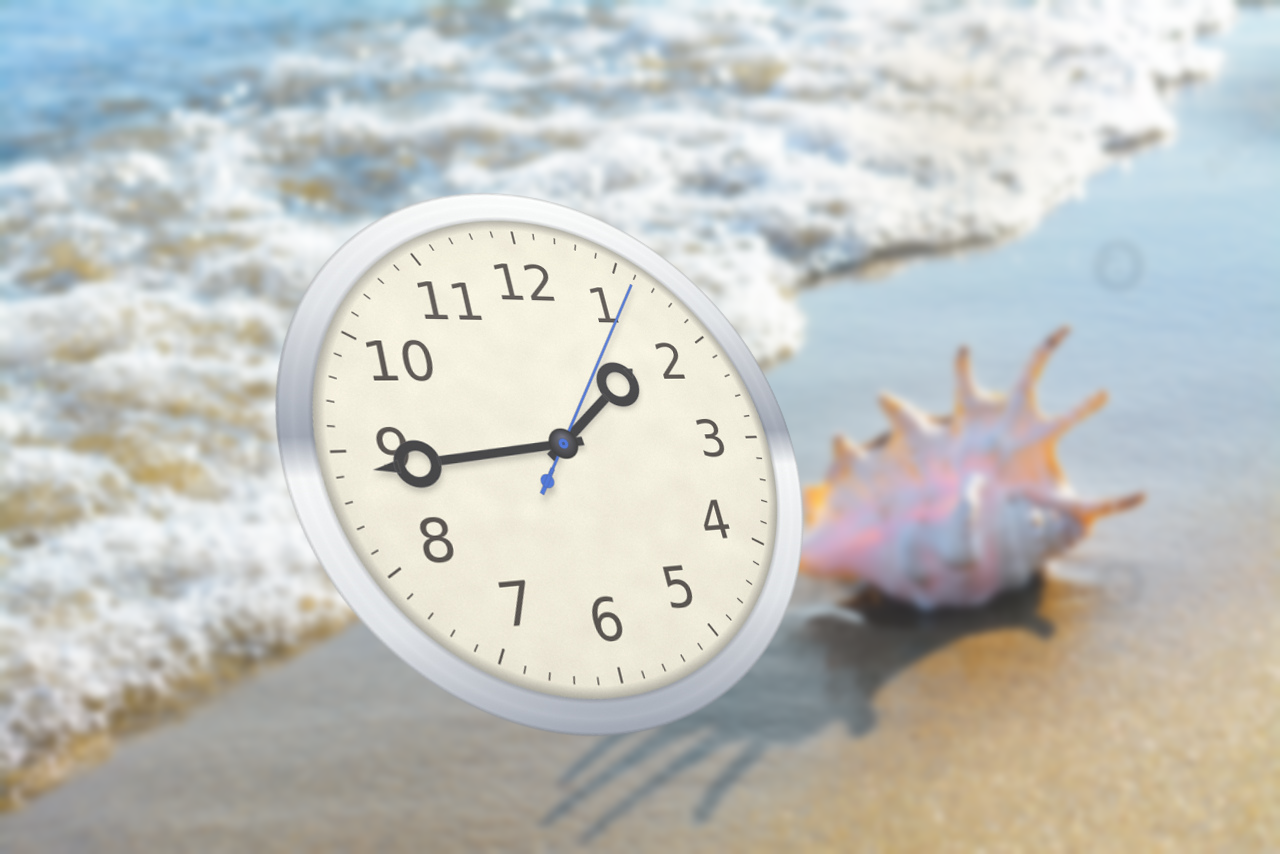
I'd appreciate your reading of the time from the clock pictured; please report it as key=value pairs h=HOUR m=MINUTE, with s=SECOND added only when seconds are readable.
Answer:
h=1 m=44 s=6
